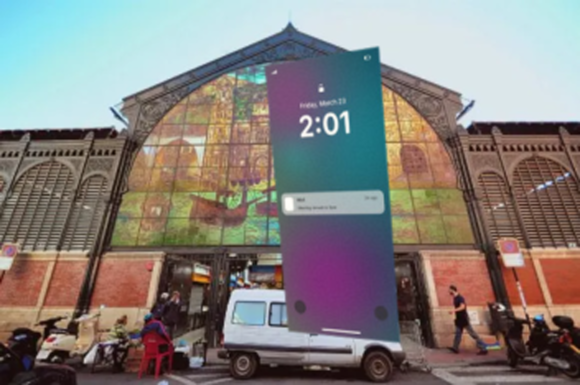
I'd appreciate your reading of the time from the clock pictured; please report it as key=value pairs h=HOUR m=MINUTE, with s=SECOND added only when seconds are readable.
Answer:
h=2 m=1
